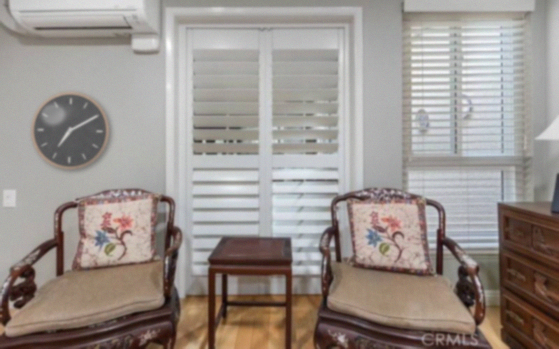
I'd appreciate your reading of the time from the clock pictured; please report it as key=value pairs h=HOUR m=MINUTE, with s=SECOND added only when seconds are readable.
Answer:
h=7 m=10
